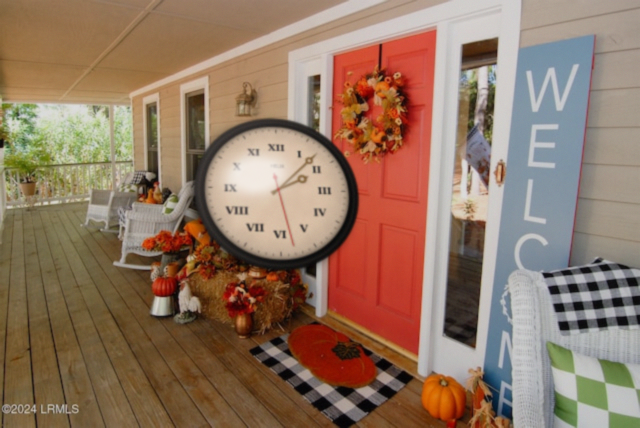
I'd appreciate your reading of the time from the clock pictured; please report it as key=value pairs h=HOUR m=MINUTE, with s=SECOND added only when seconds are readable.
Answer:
h=2 m=7 s=28
